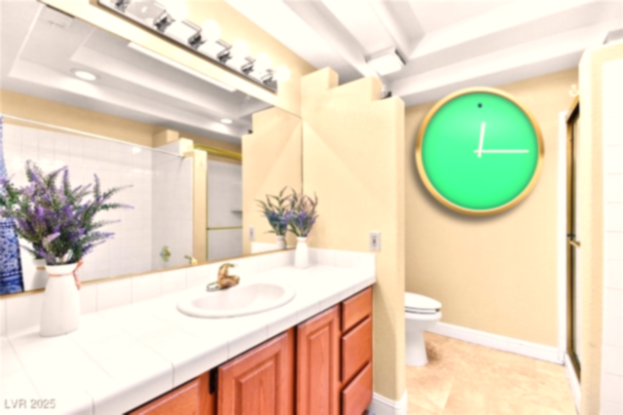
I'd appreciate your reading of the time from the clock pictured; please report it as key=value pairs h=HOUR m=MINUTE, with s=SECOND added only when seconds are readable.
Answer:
h=12 m=15
